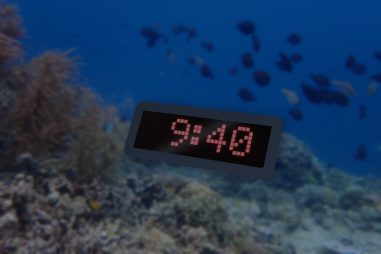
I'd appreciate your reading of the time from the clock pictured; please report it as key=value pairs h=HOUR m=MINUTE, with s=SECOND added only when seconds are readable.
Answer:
h=9 m=40
